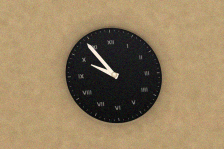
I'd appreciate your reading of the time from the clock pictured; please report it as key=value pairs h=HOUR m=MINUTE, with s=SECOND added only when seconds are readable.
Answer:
h=9 m=54
